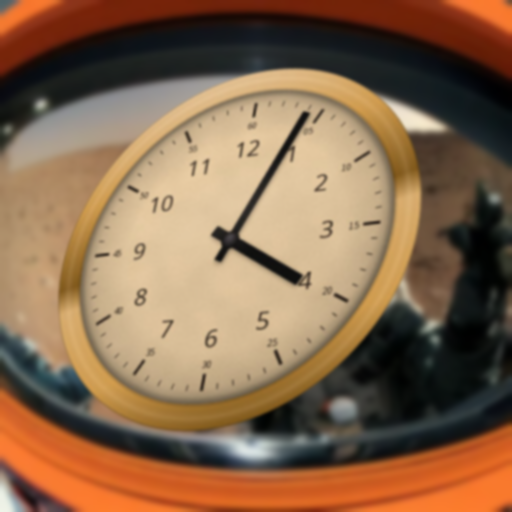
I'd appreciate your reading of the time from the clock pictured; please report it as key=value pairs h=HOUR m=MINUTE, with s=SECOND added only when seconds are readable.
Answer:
h=4 m=4
